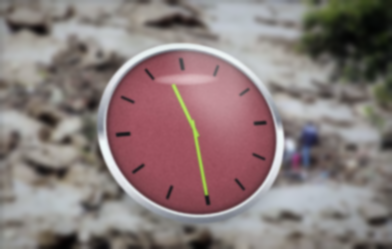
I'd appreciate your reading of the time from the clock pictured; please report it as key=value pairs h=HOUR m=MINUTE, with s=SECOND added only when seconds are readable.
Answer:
h=11 m=30
